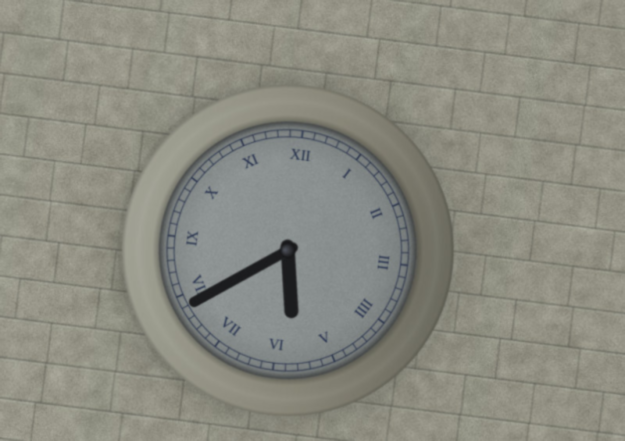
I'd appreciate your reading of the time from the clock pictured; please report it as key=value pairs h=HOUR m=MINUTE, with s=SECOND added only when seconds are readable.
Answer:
h=5 m=39
